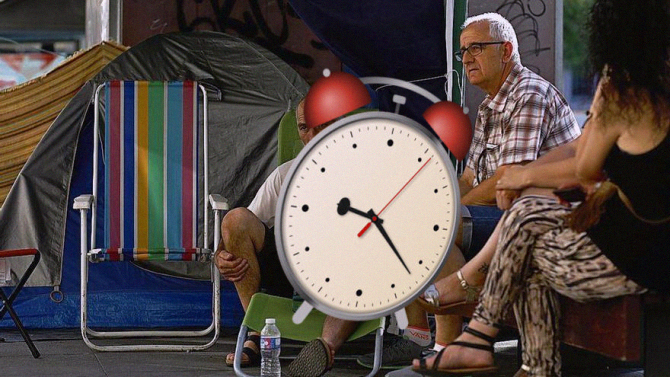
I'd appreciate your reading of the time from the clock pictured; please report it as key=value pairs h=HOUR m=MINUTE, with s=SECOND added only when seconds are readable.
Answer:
h=9 m=22 s=6
